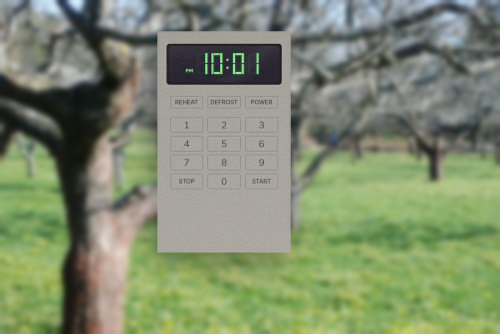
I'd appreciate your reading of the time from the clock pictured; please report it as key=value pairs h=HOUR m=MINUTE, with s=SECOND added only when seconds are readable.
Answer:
h=10 m=1
